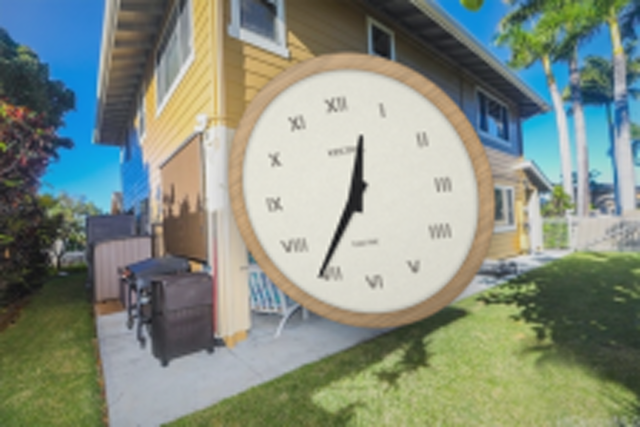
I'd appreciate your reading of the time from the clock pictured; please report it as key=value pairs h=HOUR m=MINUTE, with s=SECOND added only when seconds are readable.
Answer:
h=12 m=36
